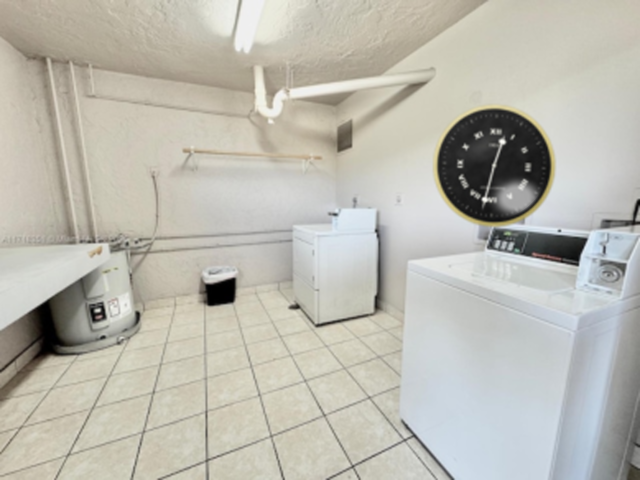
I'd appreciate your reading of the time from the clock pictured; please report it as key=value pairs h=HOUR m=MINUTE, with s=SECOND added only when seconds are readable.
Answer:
h=12 m=32
